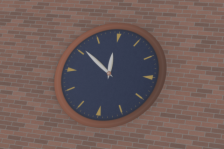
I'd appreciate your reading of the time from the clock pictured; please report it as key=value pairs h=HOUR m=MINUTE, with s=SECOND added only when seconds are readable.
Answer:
h=11 m=51
